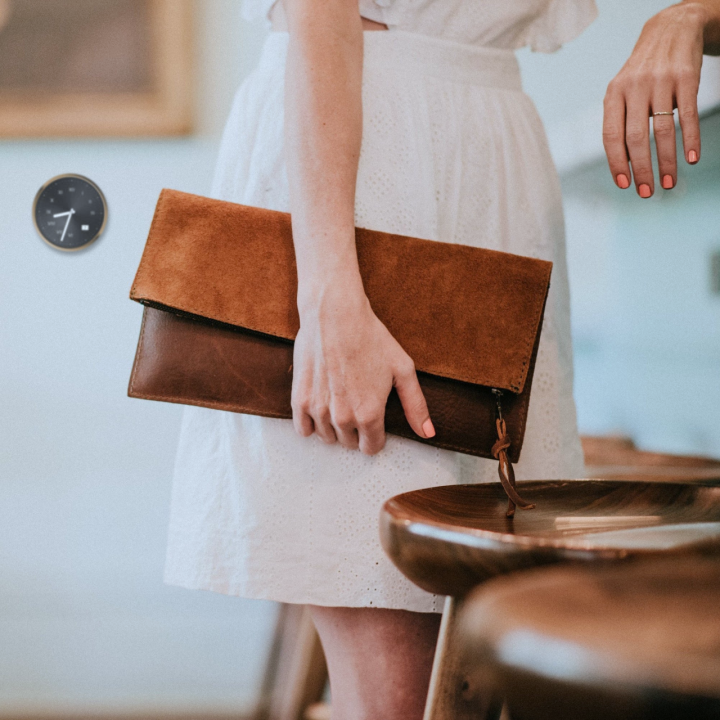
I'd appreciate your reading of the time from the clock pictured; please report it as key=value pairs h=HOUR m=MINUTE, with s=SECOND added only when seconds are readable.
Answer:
h=8 m=33
